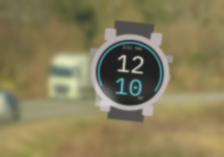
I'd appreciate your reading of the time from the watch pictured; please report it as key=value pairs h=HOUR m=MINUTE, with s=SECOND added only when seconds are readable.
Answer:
h=12 m=10
